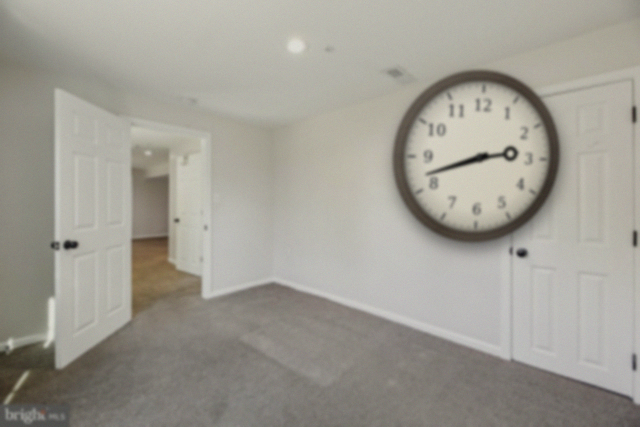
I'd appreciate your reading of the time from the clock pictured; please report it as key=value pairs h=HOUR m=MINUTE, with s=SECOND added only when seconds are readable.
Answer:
h=2 m=42
